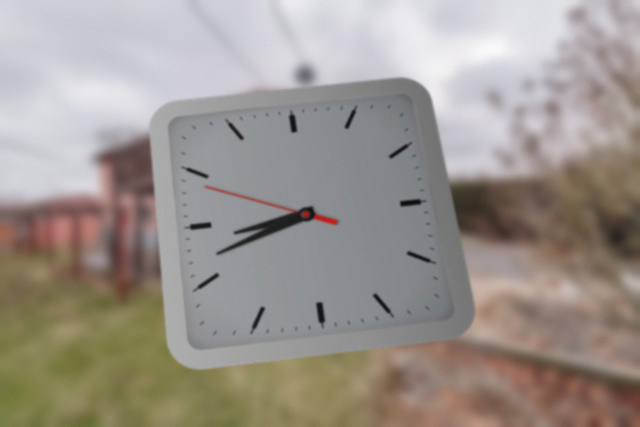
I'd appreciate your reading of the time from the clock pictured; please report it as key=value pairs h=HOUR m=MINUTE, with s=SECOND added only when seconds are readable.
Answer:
h=8 m=41 s=49
